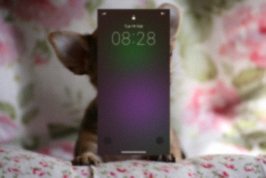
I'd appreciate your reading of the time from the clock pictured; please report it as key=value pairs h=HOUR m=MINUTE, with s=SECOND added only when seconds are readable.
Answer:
h=8 m=28
